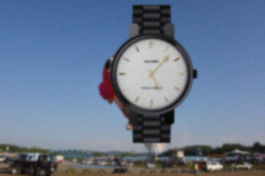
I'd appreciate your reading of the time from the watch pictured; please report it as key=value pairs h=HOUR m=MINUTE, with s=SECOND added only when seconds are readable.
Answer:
h=5 m=7
